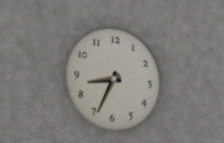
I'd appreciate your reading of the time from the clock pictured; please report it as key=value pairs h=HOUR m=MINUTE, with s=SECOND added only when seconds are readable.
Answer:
h=8 m=34
